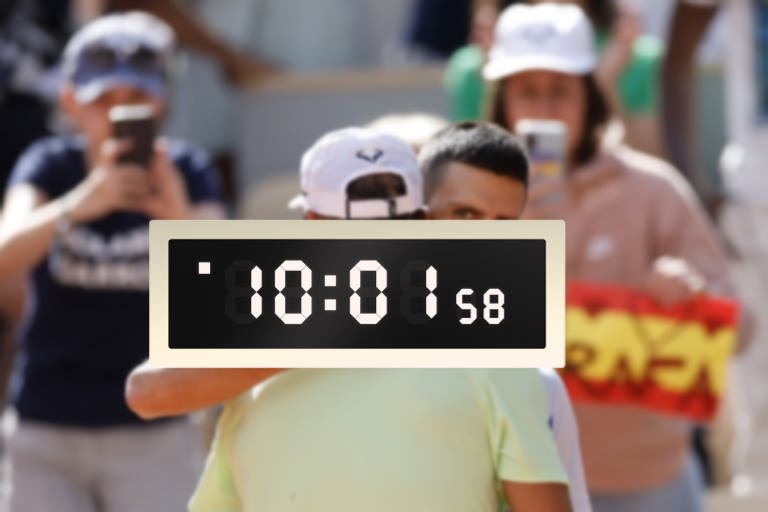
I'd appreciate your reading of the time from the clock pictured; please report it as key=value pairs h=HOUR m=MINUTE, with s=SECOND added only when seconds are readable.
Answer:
h=10 m=1 s=58
